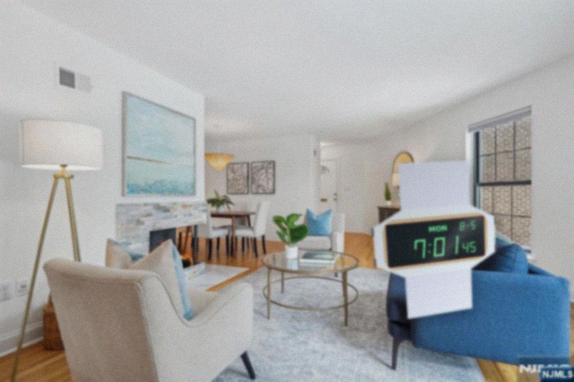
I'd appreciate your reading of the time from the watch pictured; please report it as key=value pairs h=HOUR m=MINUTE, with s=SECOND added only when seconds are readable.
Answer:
h=7 m=1
